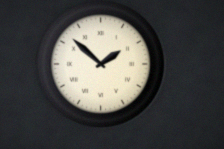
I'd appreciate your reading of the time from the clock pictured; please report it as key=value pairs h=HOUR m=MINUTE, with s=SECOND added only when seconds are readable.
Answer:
h=1 m=52
